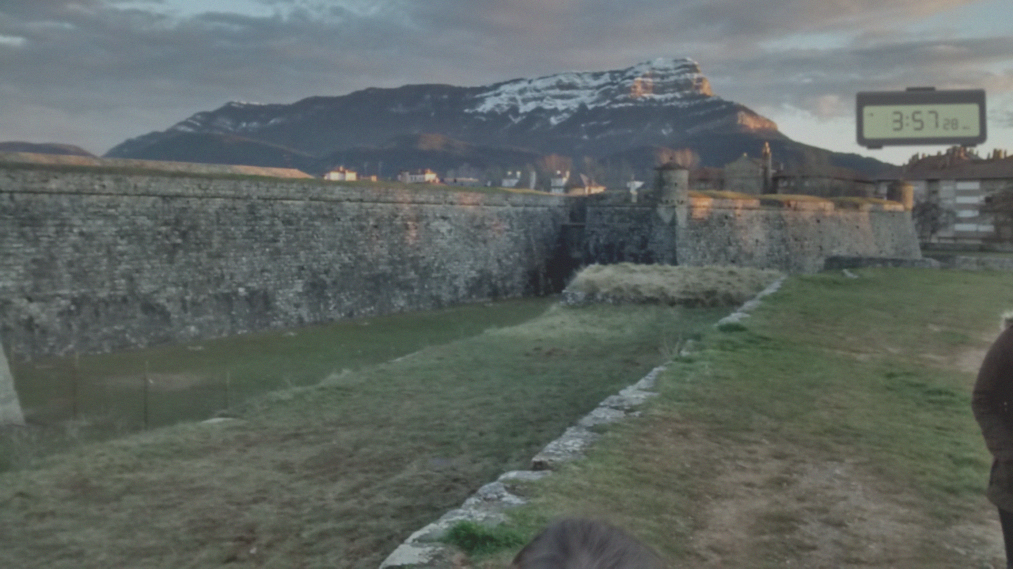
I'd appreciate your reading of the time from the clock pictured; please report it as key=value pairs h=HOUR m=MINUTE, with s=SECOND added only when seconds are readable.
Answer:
h=3 m=57
